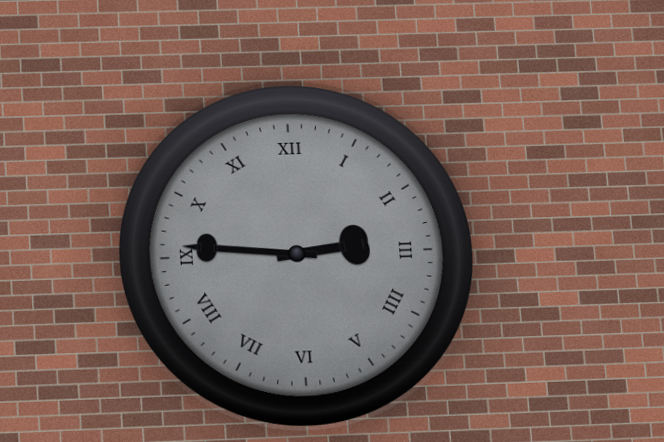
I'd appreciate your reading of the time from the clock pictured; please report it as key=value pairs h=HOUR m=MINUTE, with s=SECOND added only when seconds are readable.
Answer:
h=2 m=46
